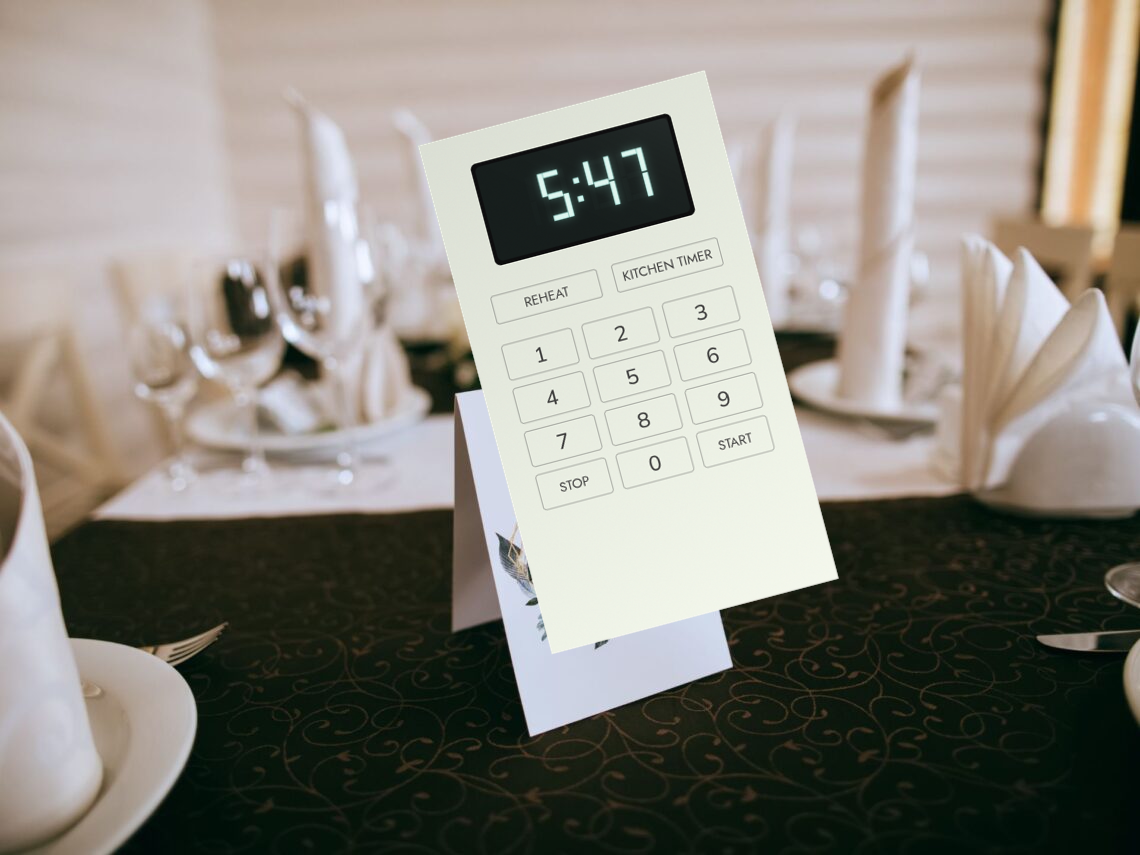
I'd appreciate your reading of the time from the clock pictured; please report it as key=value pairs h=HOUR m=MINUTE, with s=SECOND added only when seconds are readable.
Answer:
h=5 m=47
